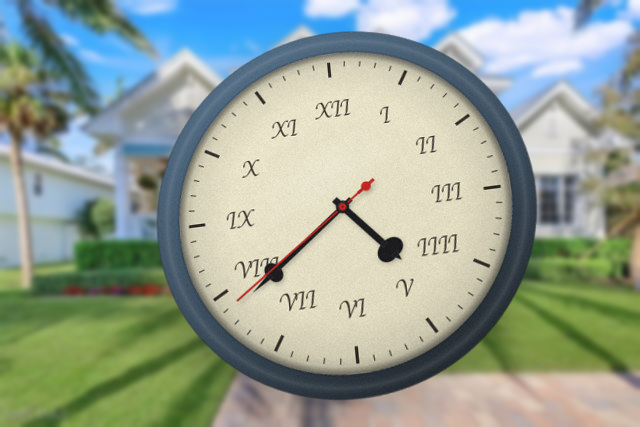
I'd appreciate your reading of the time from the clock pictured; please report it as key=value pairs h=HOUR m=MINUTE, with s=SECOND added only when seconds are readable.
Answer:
h=4 m=38 s=39
